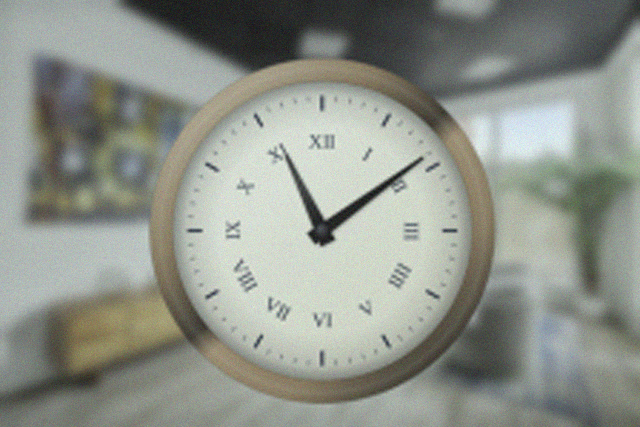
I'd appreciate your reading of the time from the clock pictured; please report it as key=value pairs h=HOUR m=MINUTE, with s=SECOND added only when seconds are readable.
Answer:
h=11 m=9
